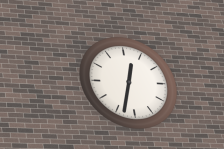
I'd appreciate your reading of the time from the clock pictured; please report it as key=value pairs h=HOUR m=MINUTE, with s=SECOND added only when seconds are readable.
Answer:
h=12 m=33
